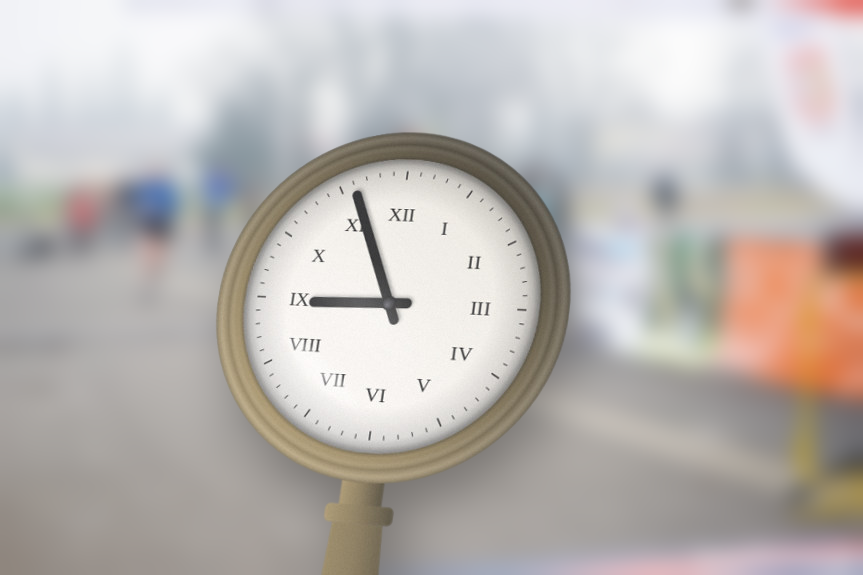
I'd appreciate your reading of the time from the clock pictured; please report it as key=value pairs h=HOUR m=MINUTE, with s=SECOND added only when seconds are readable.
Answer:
h=8 m=56
